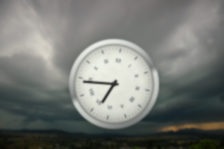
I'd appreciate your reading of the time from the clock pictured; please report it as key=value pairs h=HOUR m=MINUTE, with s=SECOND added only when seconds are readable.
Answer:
h=6 m=44
